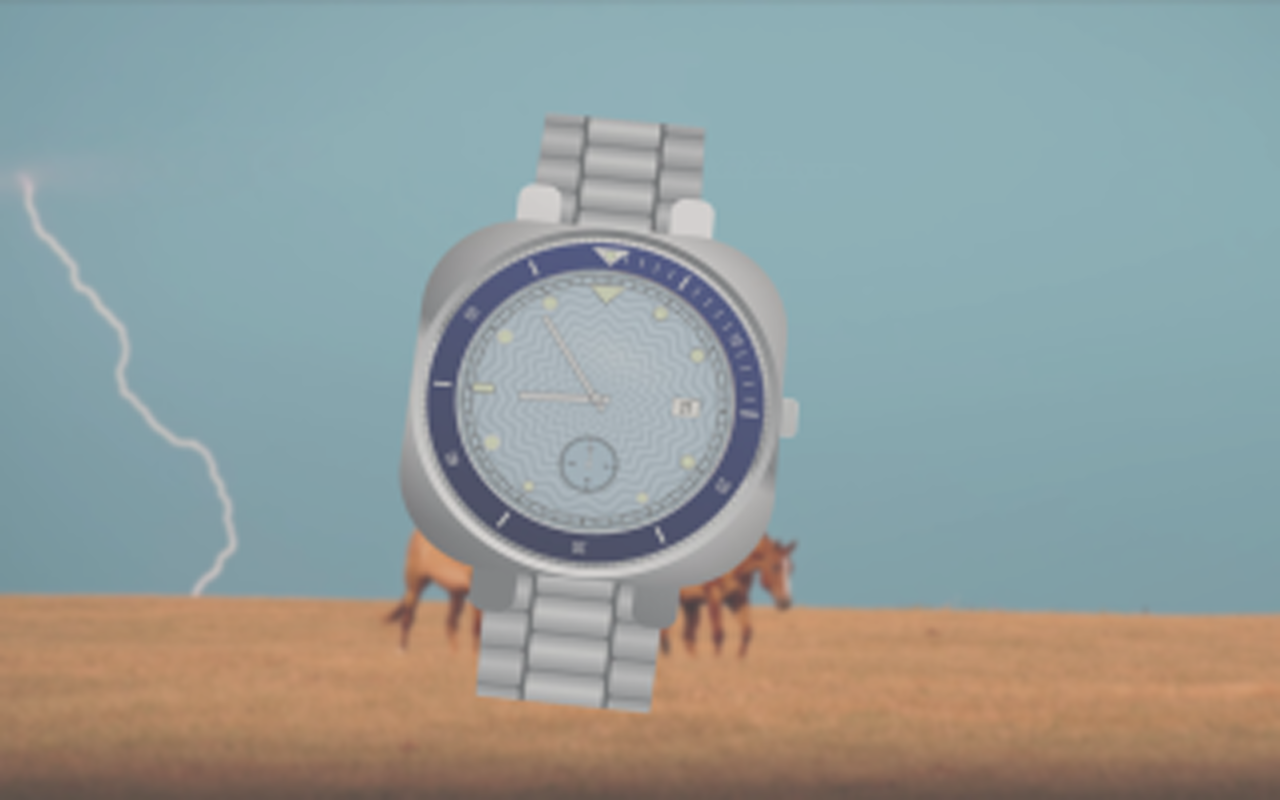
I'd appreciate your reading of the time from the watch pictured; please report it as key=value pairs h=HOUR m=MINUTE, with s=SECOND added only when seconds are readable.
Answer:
h=8 m=54
